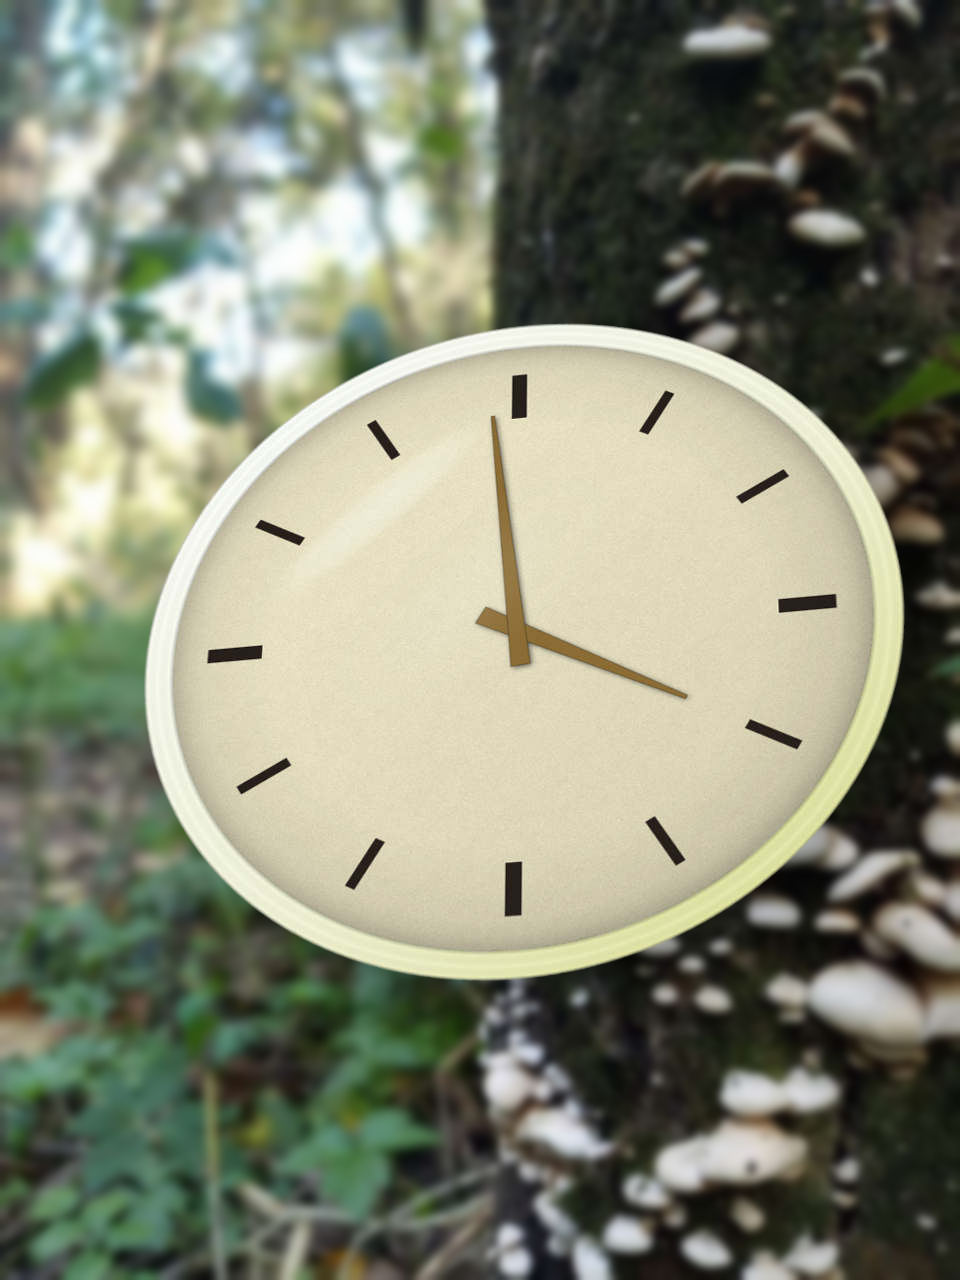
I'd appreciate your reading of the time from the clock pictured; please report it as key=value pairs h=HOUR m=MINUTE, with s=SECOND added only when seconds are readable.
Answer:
h=3 m=59
